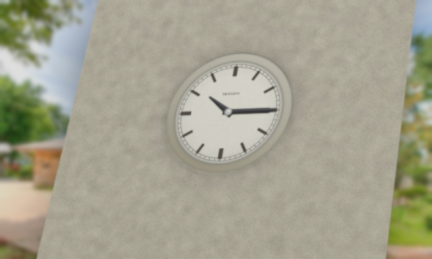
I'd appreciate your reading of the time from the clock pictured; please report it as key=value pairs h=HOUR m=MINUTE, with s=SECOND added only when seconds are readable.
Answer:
h=10 m=15
